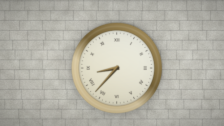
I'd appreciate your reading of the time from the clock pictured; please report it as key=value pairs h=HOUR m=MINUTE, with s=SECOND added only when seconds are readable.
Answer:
h=8 m=37
